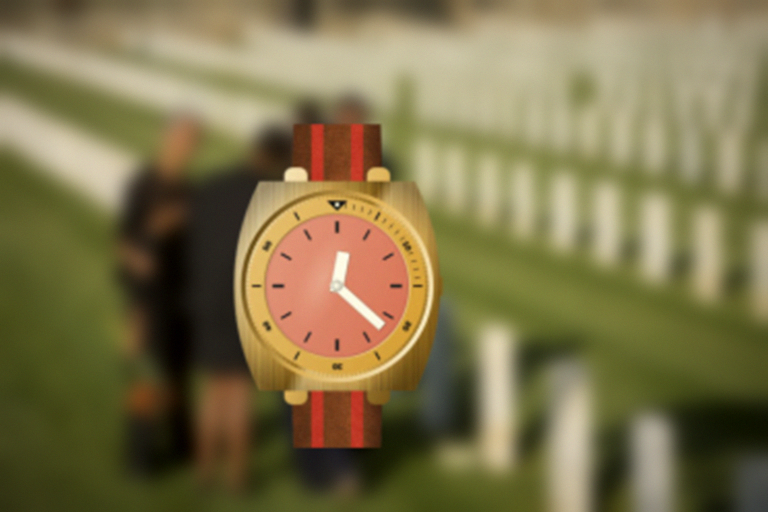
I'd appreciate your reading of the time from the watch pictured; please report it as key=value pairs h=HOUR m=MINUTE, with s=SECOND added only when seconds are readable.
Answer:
h=12 m=22
